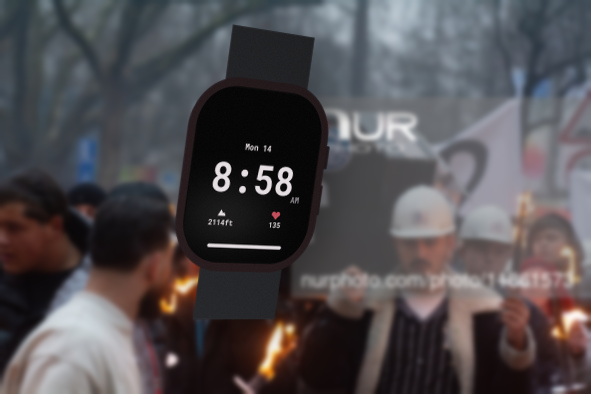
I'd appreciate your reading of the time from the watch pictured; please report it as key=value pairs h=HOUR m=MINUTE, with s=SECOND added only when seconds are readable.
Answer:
h=8 m=58
